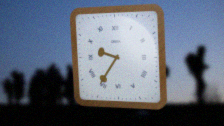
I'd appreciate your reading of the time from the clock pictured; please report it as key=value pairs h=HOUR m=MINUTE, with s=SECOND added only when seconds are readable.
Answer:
h=9 m=36
